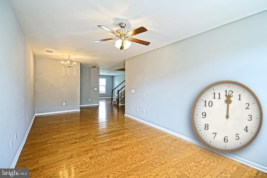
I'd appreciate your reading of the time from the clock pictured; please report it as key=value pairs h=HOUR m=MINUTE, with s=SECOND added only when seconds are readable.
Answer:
h=12 m=0
